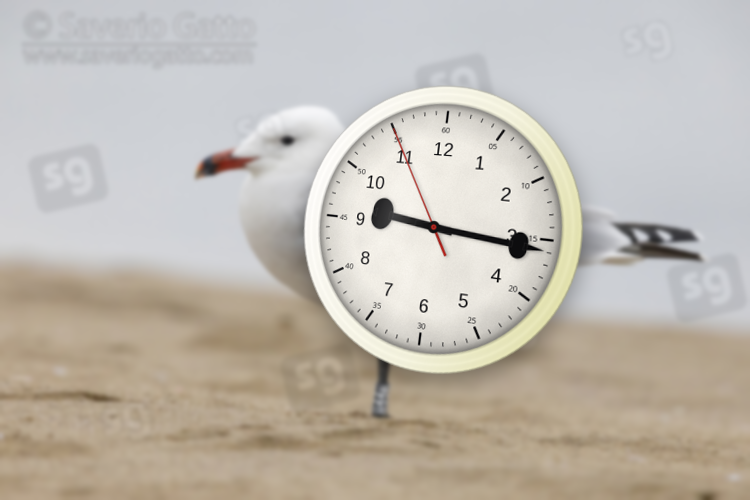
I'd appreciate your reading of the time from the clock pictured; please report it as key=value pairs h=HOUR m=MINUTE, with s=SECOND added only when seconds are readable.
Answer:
h=9 m=15 s=55
